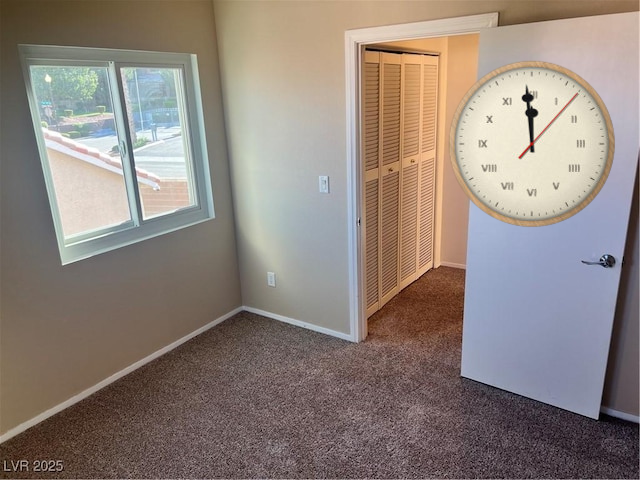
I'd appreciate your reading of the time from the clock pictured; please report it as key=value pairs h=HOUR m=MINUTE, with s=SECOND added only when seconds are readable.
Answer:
h=11 m=59 s=7
